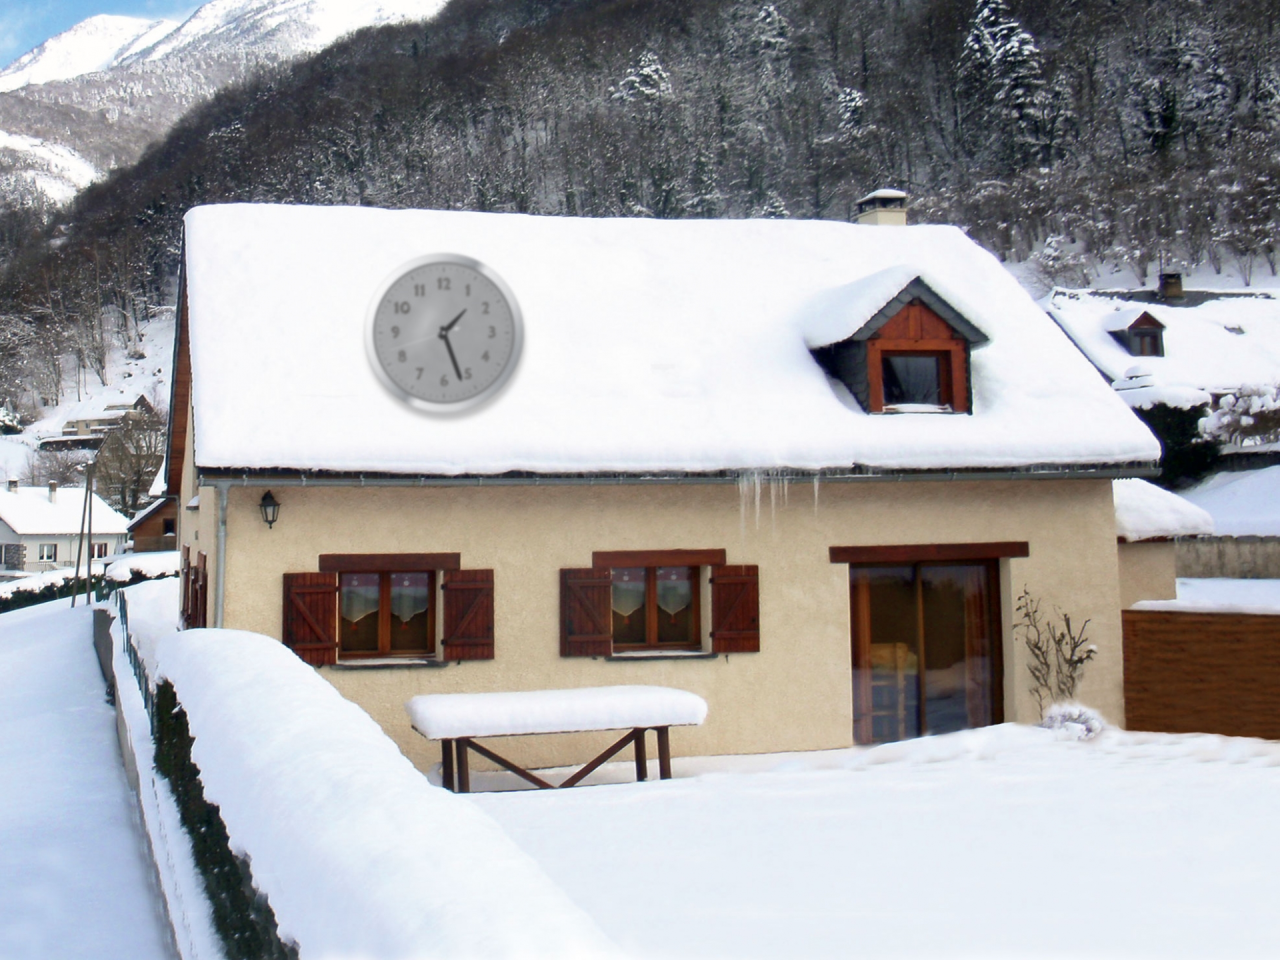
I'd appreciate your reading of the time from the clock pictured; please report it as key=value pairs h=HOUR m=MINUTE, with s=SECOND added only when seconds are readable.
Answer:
h=1 m=26 s=42
